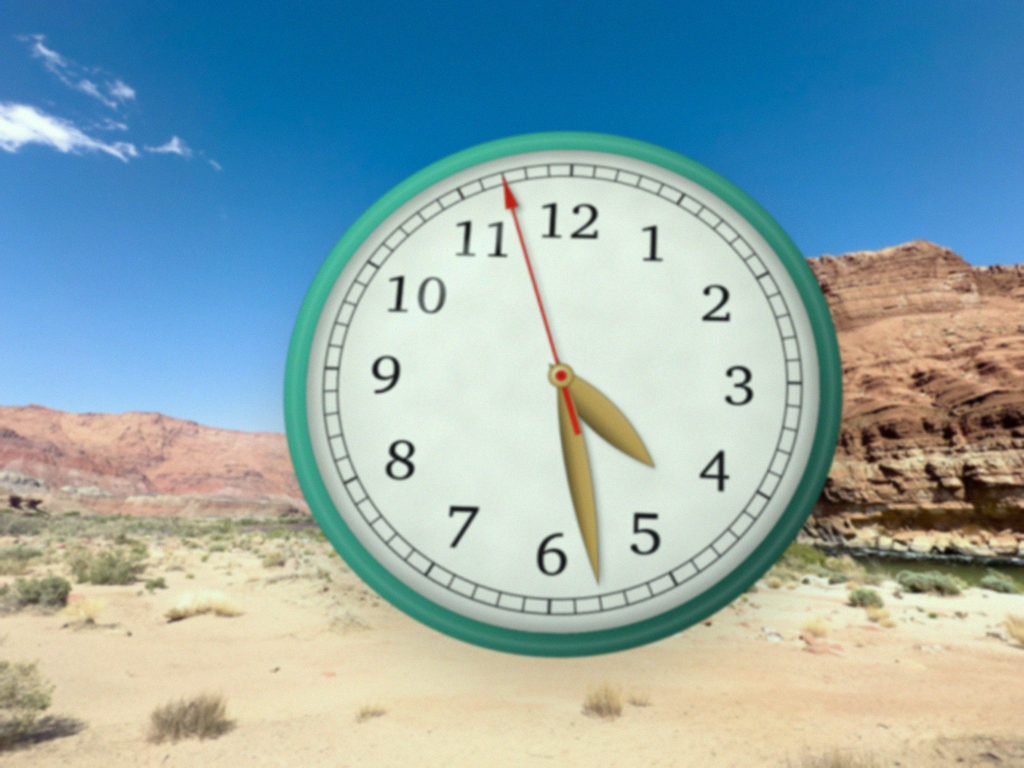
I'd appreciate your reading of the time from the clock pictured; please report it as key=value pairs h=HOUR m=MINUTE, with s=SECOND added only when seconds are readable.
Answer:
h=4 m=27 s=57
